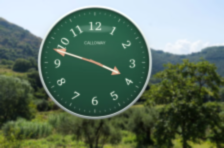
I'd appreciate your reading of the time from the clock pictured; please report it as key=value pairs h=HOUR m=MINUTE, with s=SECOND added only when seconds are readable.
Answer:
h=3 m=48
